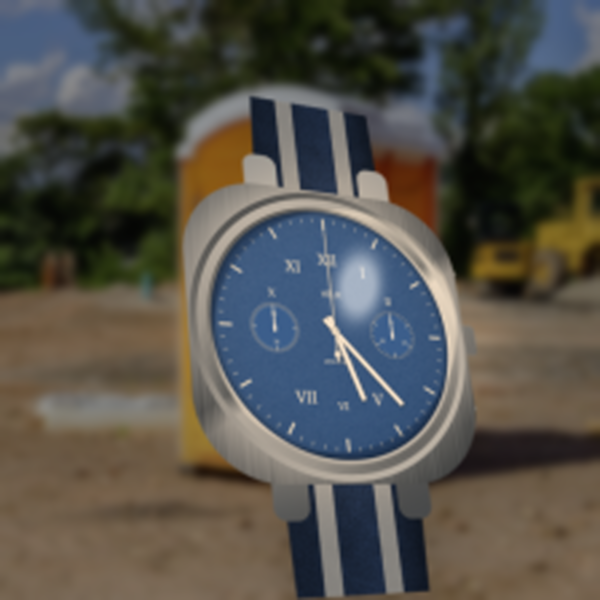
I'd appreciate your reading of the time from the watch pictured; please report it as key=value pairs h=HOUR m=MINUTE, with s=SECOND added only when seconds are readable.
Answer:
h=5 m=23
